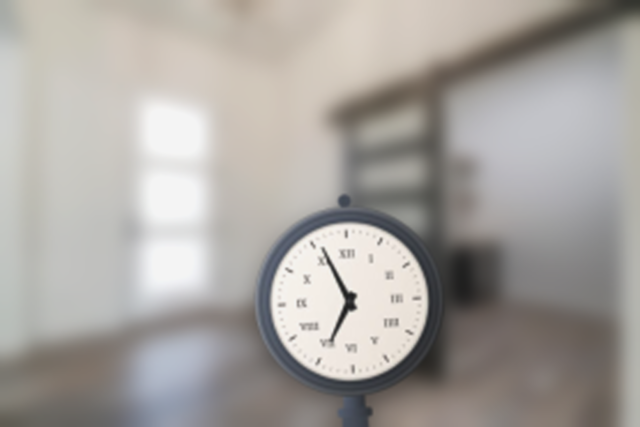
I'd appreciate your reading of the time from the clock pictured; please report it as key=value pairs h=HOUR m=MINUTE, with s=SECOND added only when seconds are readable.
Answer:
h=6 m=56
